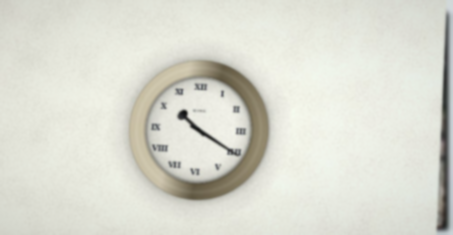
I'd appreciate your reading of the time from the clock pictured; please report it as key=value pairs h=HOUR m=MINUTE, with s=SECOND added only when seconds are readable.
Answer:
h=10 m=20
